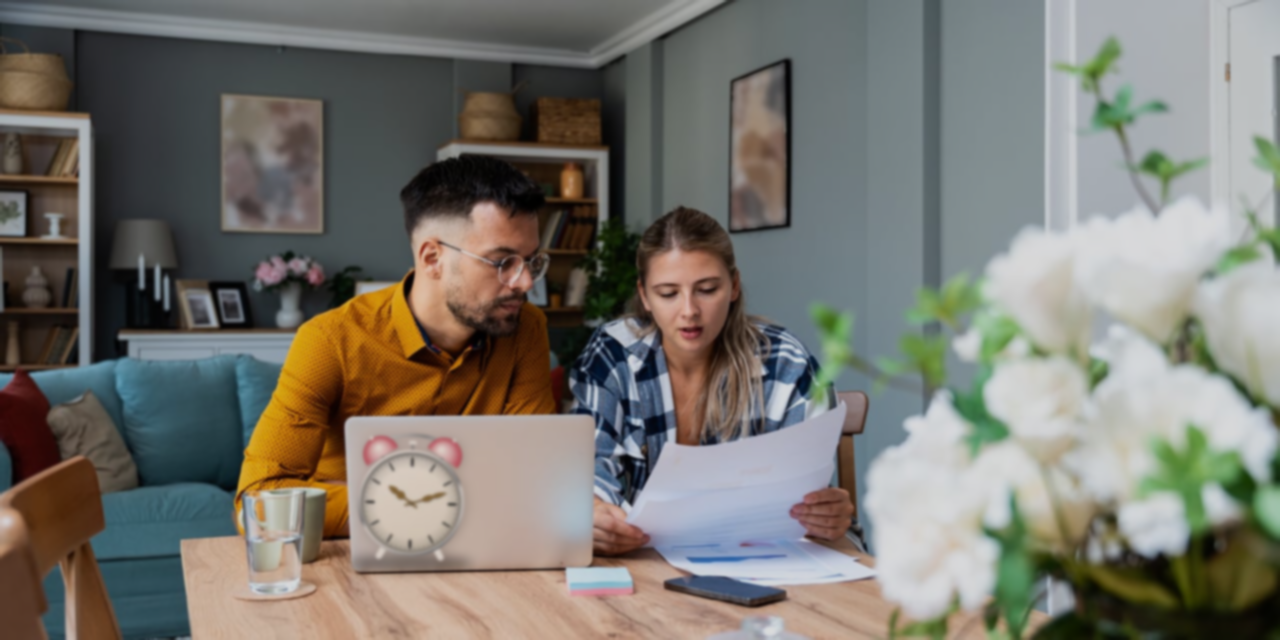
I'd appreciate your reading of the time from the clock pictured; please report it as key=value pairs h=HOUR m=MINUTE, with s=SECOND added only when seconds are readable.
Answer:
h=10 m=12
